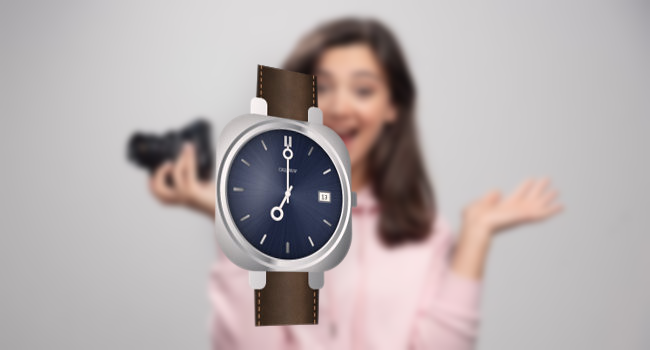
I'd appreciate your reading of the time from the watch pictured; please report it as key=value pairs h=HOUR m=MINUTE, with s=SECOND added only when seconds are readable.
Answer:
h=7 m=0
